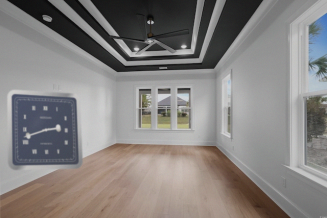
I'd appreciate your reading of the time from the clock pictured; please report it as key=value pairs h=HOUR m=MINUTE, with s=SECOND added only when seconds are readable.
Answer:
h=2 m=42
